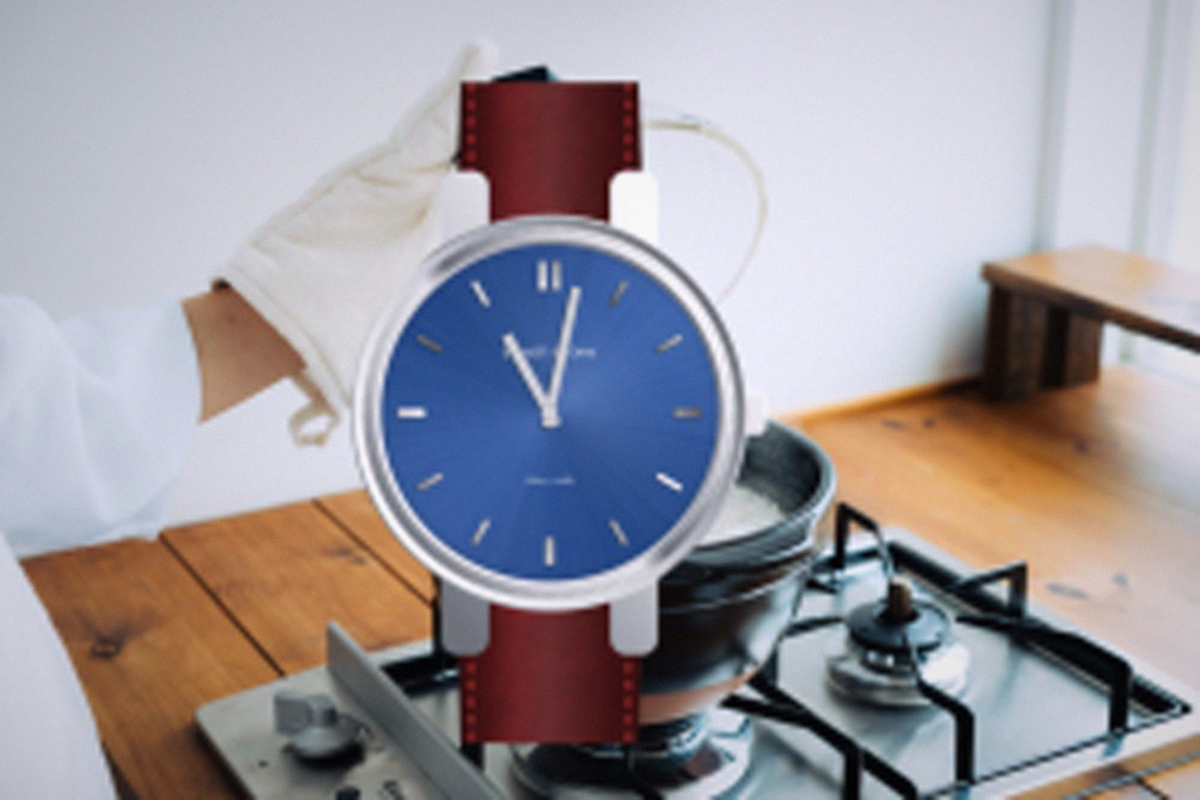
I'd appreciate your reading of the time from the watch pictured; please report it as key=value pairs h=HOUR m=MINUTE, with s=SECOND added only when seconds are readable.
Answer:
h=11 m=2
